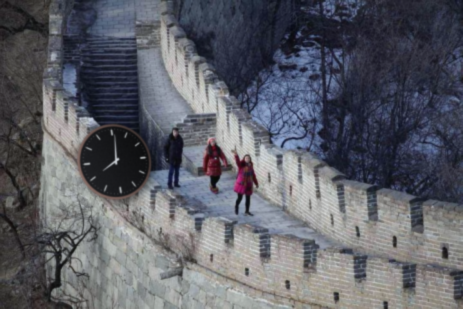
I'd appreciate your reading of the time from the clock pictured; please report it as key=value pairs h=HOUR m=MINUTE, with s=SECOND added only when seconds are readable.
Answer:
h=8 m=1
